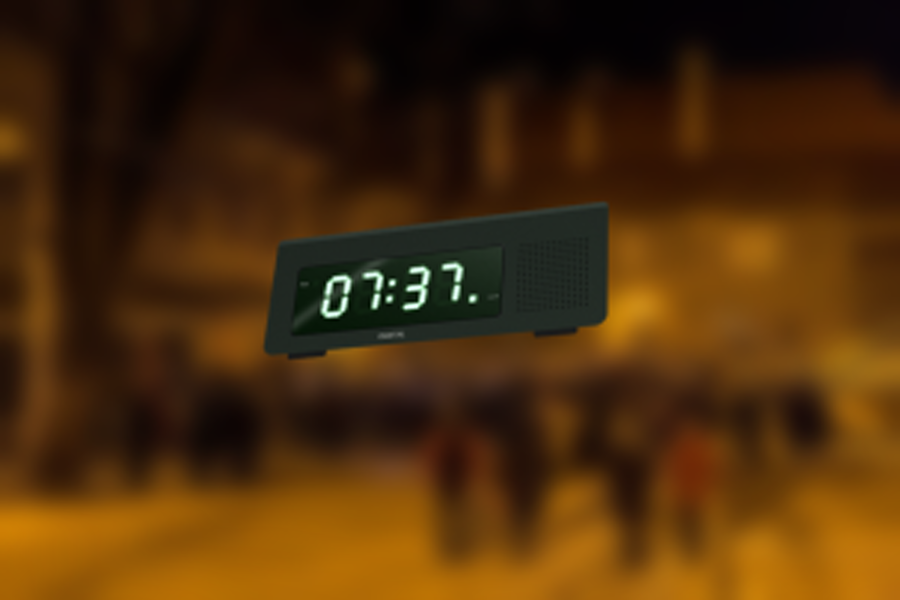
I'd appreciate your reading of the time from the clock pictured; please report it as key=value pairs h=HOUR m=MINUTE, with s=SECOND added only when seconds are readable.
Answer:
h=7 m=37
